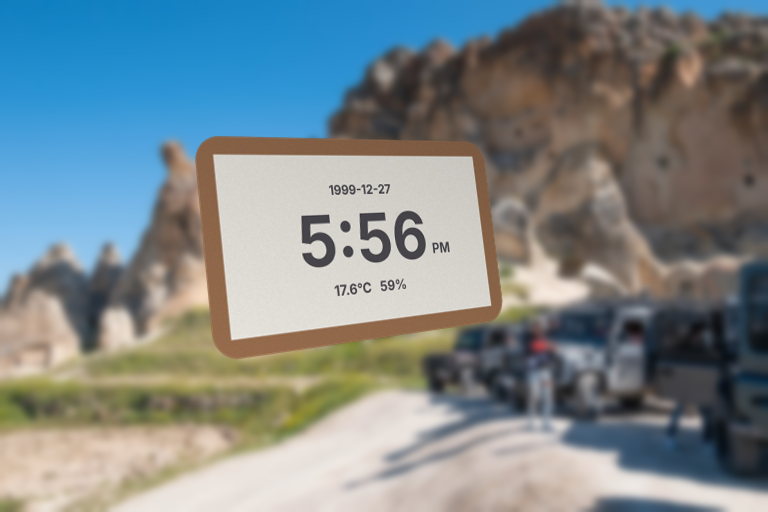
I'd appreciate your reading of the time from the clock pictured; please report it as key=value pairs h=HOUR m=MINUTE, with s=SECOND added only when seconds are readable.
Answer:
h=5 m=56
